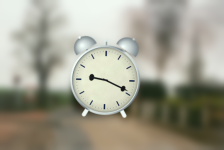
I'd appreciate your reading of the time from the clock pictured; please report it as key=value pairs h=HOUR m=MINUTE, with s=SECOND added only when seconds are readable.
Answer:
h=9 m=19
